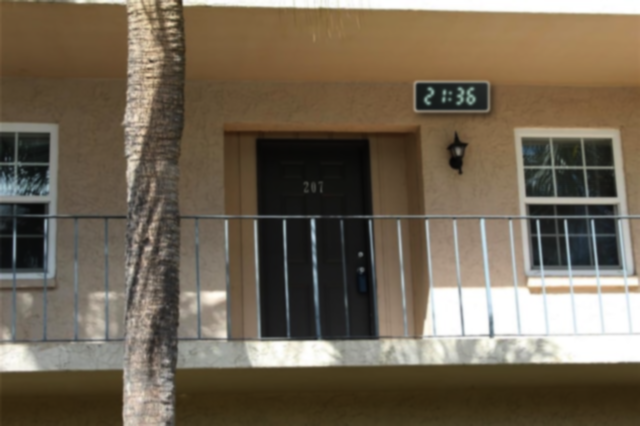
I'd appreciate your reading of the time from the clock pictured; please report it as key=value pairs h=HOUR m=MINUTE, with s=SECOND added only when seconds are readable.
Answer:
h=21 m=36
